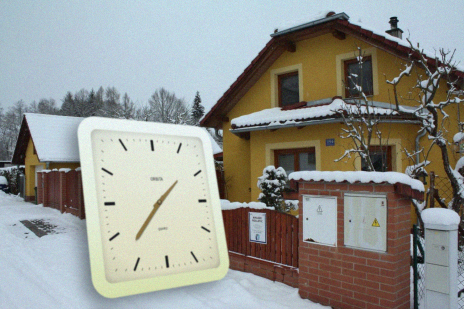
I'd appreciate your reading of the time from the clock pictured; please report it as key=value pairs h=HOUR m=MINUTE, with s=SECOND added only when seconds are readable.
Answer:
h=1 m=37
